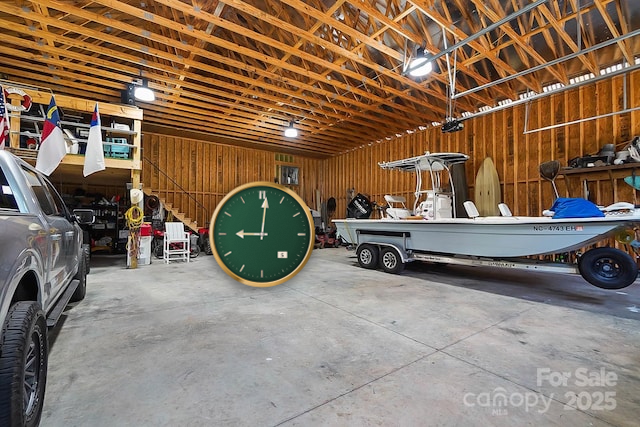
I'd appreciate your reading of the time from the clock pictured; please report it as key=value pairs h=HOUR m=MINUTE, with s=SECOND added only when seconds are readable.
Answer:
h=9 m=1
